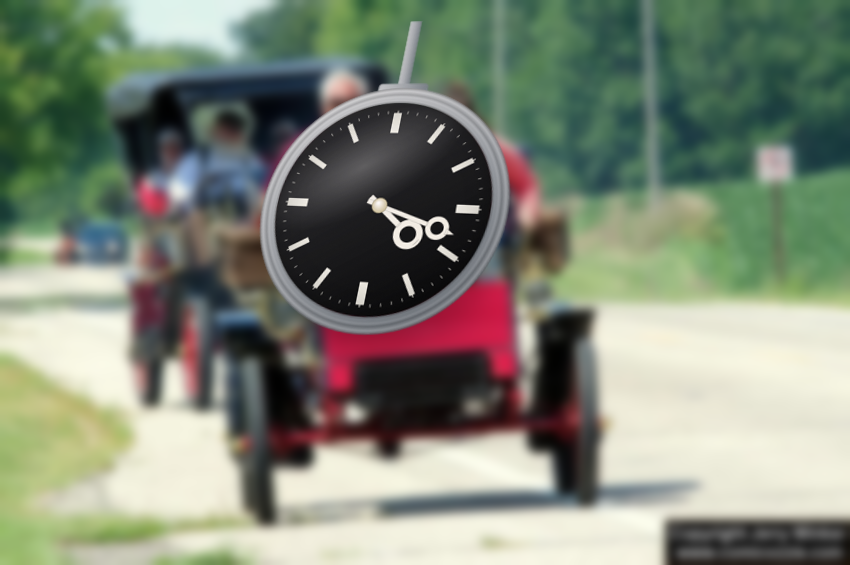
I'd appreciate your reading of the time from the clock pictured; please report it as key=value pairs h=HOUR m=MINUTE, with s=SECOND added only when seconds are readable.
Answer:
h=4 m=18
